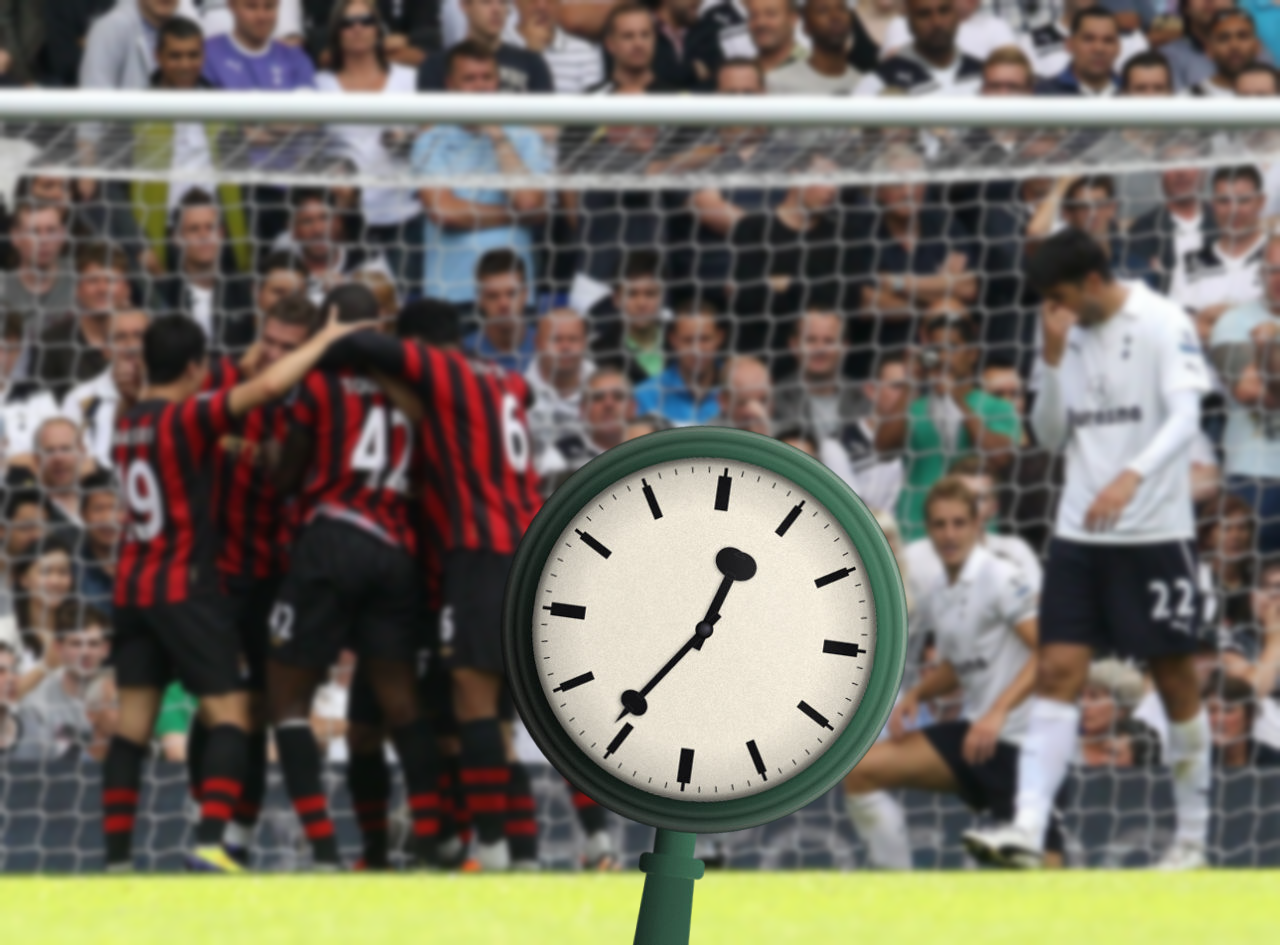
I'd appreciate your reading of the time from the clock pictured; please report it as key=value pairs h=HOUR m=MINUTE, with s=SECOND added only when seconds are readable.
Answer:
h=12 m=36
